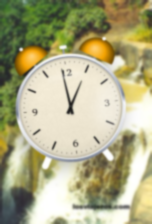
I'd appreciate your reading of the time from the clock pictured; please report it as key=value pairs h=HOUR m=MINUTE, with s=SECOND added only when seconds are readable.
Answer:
h=12 m=59
